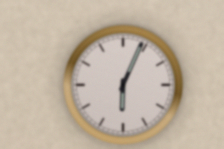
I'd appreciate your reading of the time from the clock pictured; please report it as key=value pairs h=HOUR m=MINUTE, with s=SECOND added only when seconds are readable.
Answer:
h=6 m=4
